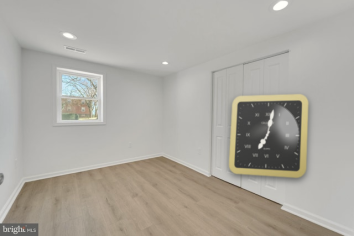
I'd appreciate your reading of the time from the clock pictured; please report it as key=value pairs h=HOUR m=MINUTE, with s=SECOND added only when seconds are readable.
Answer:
h=7 m=2
